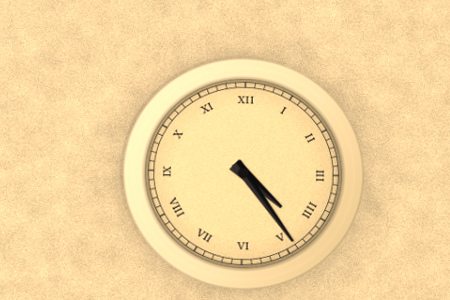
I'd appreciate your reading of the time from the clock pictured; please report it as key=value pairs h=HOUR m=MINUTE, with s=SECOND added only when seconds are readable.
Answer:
h=4 m=24
